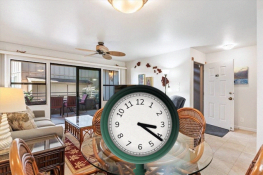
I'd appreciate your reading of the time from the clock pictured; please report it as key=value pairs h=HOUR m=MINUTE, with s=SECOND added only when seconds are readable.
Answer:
h=3 m=21
